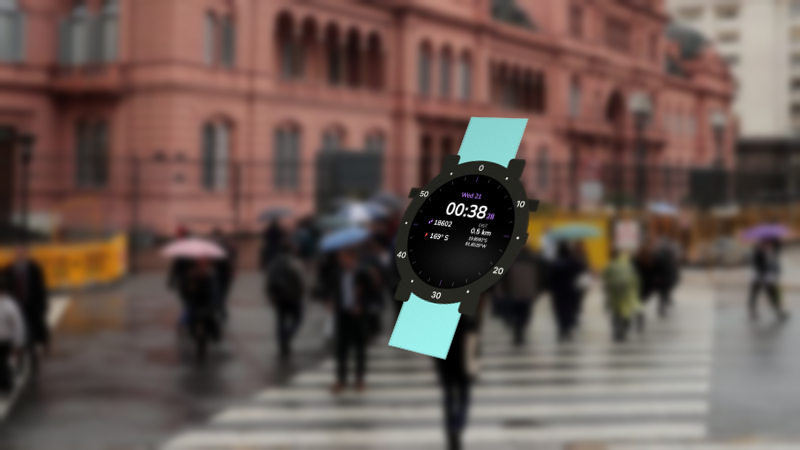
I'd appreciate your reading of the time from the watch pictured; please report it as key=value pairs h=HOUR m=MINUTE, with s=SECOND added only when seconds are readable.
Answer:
h=0 m=38
